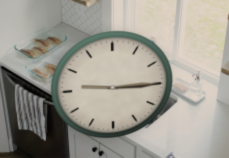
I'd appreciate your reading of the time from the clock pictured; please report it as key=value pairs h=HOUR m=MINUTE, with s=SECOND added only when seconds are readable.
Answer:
h=9 m=15
